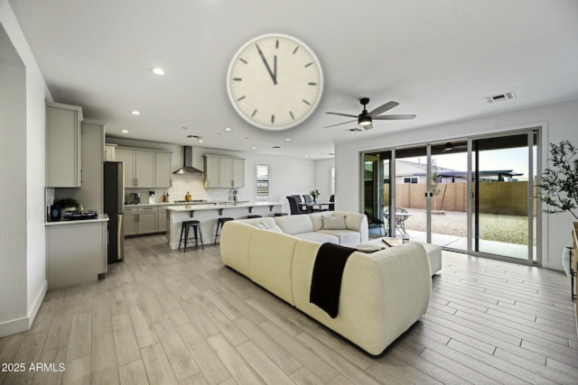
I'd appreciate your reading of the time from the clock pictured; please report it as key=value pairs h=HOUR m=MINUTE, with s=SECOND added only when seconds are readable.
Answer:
h=11 m=55
